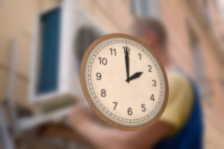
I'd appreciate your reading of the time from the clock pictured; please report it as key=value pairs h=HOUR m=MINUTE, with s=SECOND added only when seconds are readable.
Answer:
h=2 m=0
